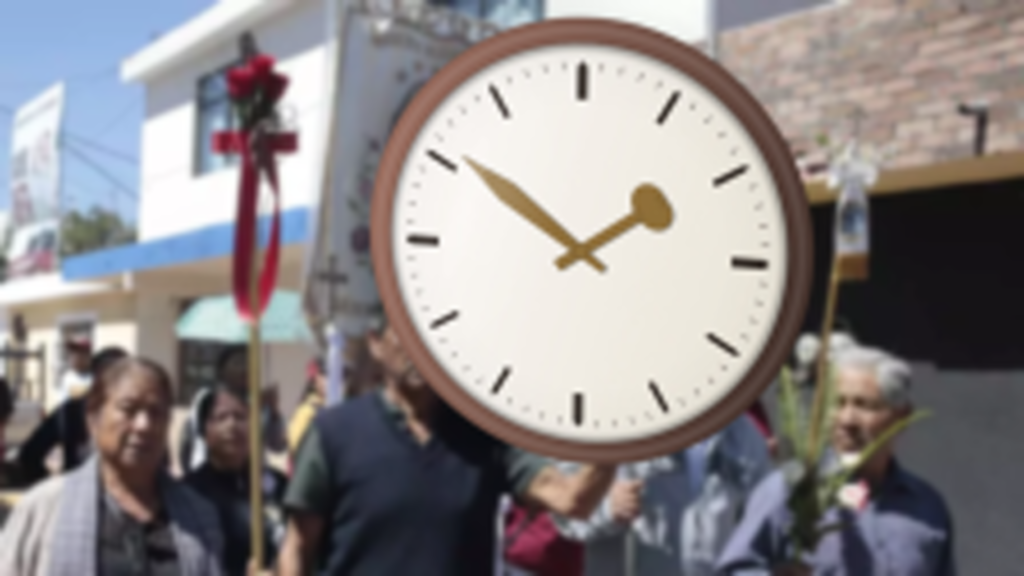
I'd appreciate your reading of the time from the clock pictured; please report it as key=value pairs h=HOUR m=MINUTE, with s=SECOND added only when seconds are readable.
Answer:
h=1 m=51
